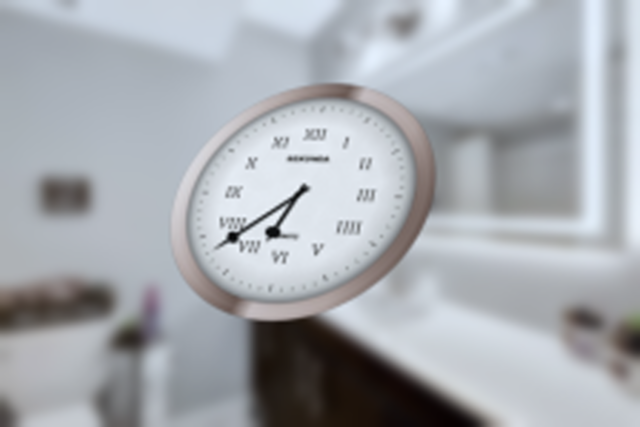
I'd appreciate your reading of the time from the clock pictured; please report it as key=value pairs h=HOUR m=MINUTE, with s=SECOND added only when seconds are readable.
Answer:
h=6 m=38
